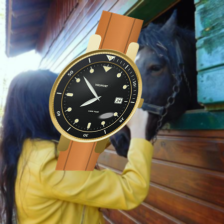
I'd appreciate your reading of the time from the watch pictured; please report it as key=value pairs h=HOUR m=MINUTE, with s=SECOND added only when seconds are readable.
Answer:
h=7 m=52
